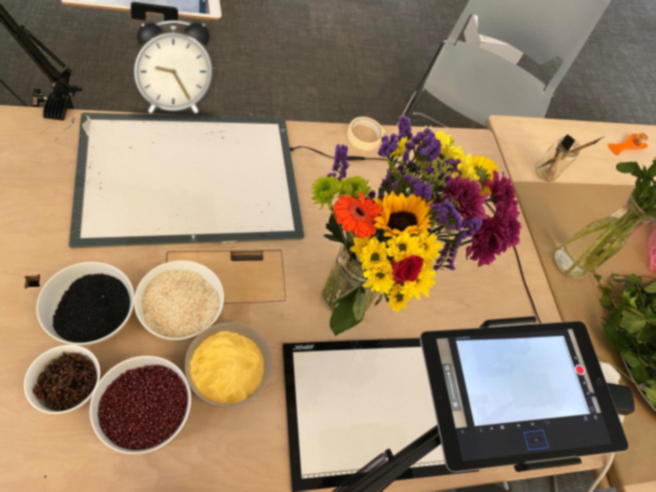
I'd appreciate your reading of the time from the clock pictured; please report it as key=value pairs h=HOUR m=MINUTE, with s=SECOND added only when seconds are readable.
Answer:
h=9 m=25
